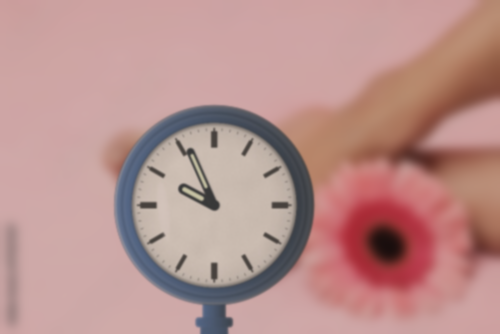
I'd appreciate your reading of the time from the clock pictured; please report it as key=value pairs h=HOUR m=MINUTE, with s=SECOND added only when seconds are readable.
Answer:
h=9 m=56
